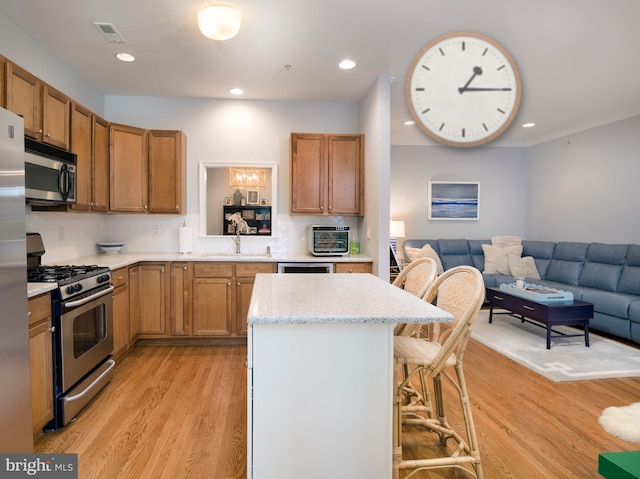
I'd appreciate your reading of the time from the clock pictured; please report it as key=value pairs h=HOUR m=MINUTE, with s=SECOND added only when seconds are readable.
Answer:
h=1 m=15
